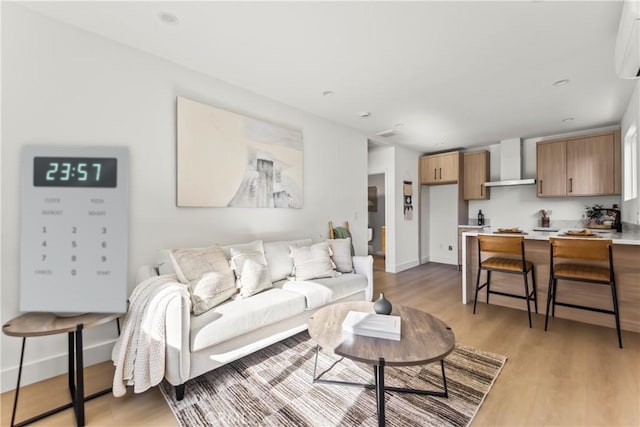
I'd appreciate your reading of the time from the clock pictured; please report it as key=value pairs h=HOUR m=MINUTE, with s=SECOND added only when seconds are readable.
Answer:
h=23 m=57
